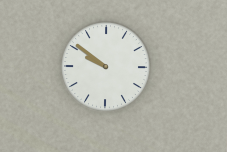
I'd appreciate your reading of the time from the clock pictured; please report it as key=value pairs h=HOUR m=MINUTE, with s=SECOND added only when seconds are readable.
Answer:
h=9 m=51
